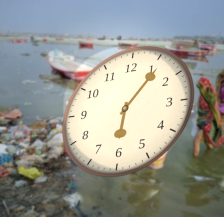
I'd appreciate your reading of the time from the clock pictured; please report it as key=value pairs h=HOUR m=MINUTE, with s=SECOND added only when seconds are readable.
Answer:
h=6 m=6
